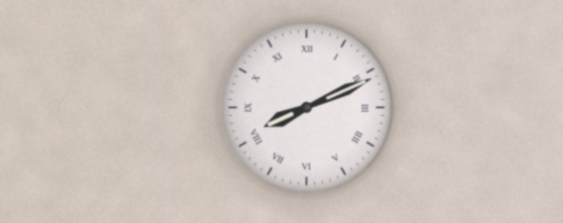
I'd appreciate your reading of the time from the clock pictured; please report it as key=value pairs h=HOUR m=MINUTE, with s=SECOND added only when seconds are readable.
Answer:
h=8 m=11
